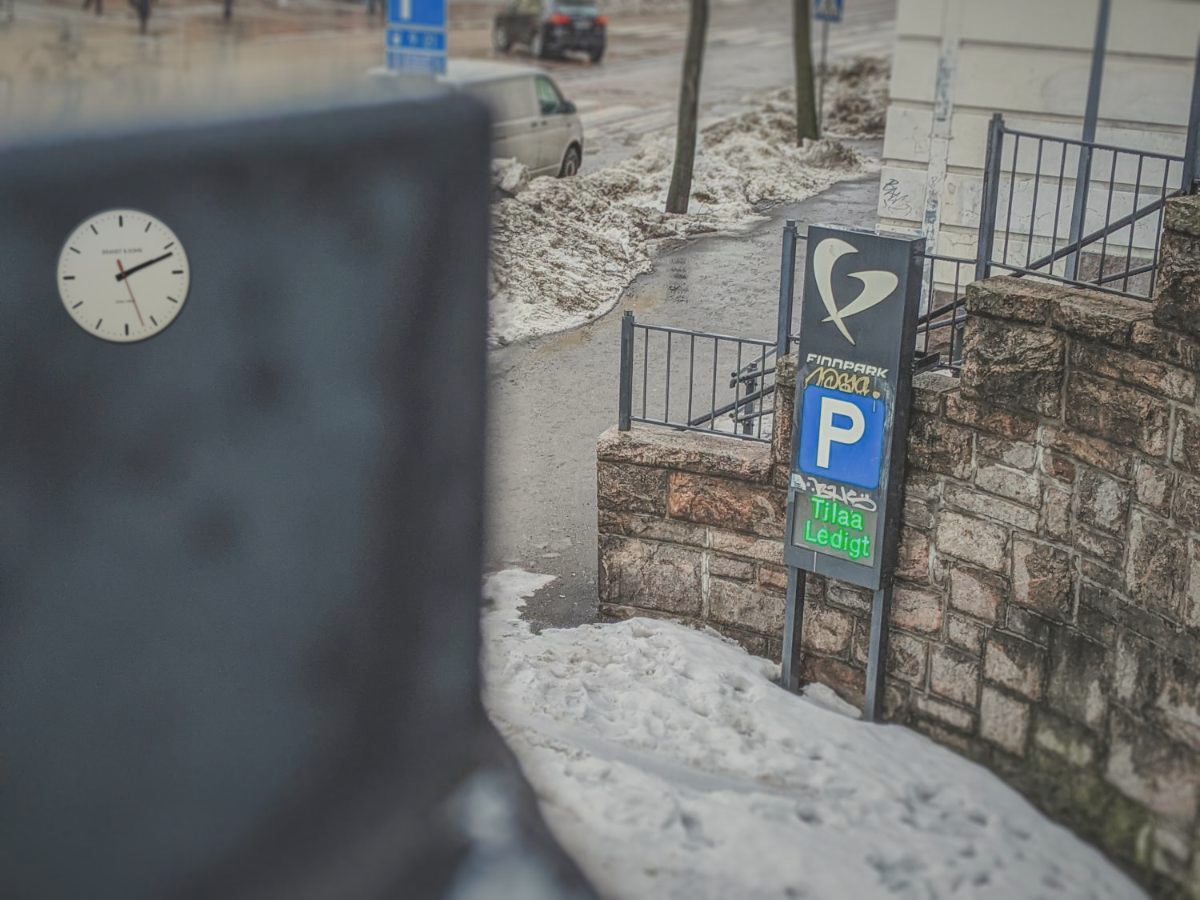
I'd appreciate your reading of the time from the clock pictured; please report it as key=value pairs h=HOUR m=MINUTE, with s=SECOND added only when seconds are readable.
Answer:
h=2 m=11 s=27
